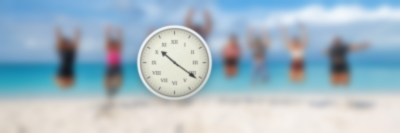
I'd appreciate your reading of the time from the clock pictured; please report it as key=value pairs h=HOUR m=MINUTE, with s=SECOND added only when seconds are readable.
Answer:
h=10 m=21
